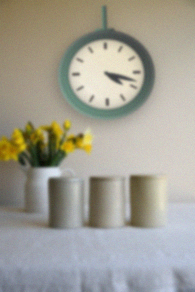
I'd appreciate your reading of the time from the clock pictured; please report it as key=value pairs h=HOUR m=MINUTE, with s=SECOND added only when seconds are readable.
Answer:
h=4 m=18
